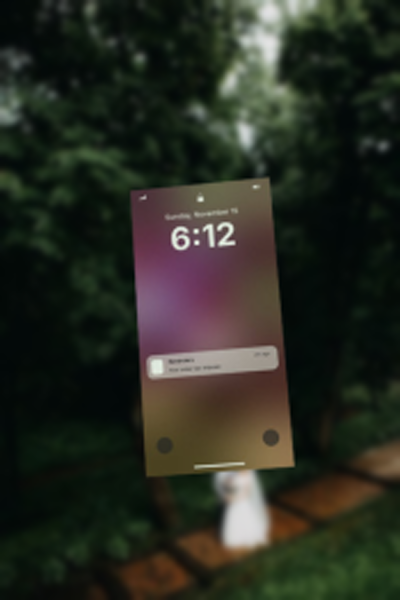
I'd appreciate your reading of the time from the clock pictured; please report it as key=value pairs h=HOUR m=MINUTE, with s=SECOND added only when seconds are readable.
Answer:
h=6 m=12
